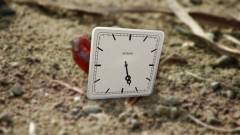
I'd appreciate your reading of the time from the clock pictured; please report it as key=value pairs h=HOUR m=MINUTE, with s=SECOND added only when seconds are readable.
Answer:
h=5 m=27
